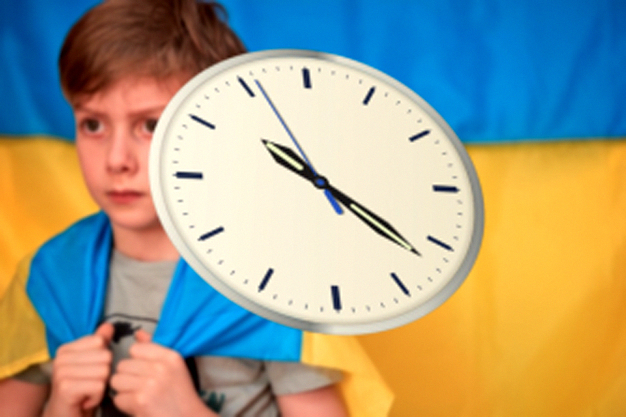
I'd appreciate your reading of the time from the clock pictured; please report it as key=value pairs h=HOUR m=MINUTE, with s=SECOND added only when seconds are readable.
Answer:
h=10 m=21 s=56
